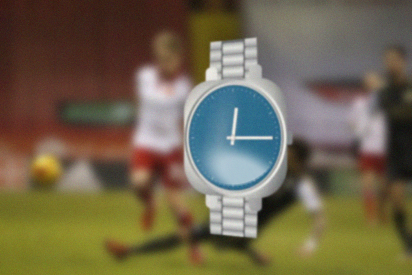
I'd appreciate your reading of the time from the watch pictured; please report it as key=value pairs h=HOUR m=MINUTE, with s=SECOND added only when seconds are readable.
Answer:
h=12 m=15
